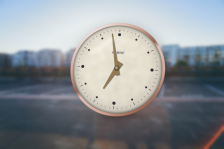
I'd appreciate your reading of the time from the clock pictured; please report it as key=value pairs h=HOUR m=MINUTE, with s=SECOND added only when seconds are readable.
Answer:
h=6 m=58
